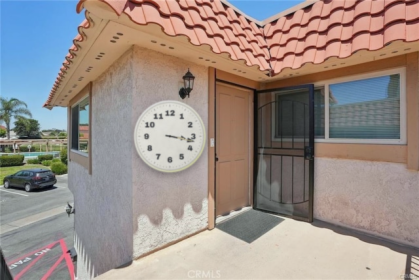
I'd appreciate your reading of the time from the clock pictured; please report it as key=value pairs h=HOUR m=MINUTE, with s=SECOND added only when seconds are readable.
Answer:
h=3 m=17
